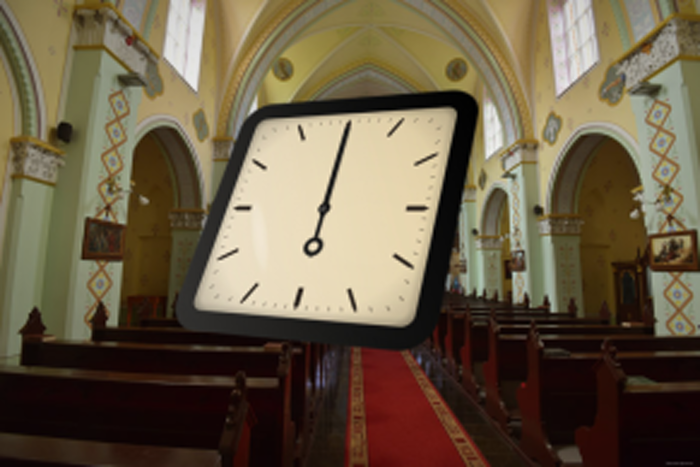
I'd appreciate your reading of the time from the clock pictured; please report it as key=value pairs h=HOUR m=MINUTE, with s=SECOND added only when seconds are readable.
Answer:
h=6 m=0
